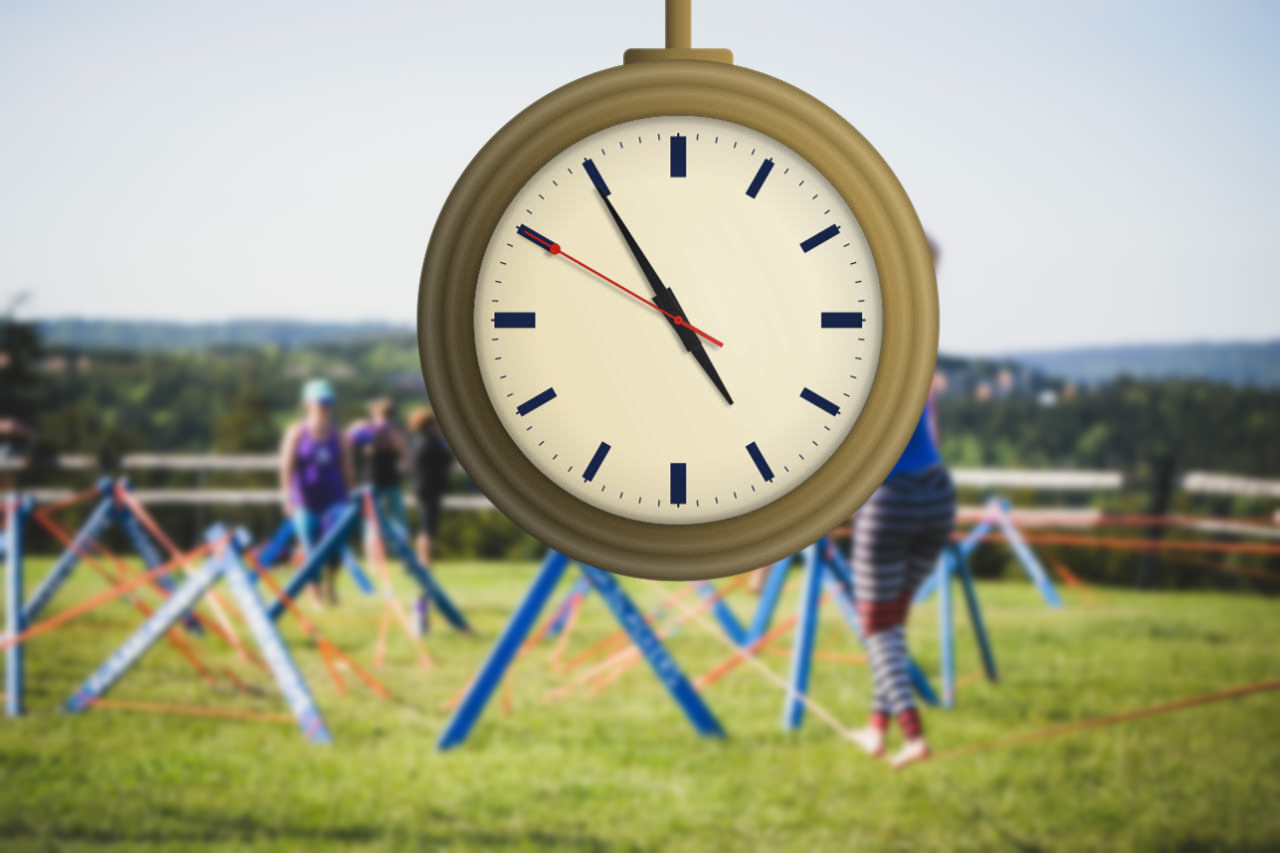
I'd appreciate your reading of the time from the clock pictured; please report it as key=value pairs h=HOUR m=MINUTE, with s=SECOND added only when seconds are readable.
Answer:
h=4 m=54 s=50
